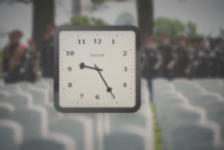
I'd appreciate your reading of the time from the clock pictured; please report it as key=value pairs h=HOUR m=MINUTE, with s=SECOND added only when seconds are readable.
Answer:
h=9 m=25
